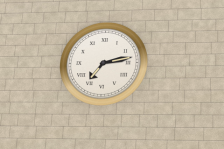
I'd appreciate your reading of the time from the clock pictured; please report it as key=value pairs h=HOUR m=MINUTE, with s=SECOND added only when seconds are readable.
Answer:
h=7 m=13
